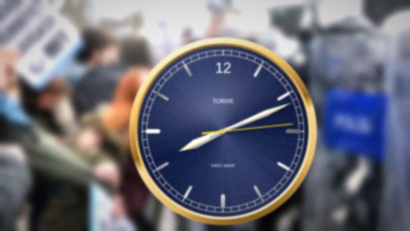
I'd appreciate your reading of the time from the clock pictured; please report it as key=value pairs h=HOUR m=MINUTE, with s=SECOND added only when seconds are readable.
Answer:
h=8 m=11 s=14
